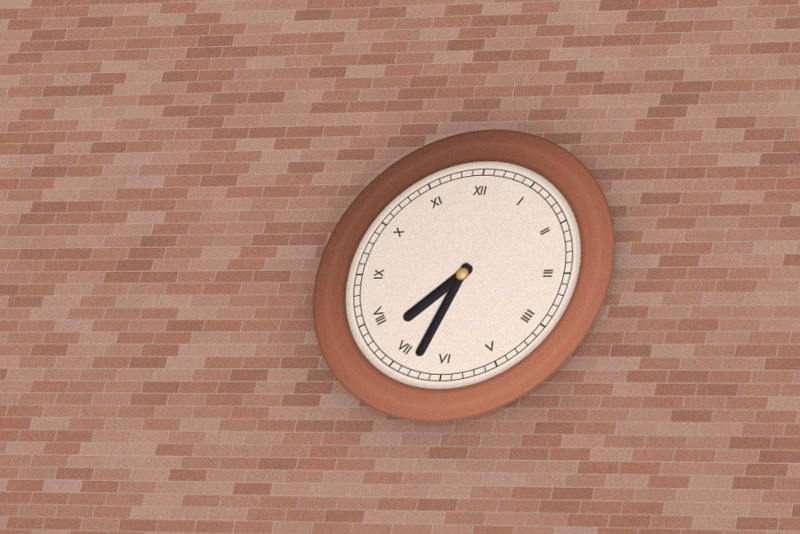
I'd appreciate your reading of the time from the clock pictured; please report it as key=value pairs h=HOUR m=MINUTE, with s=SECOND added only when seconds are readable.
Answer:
h=7 m=33
